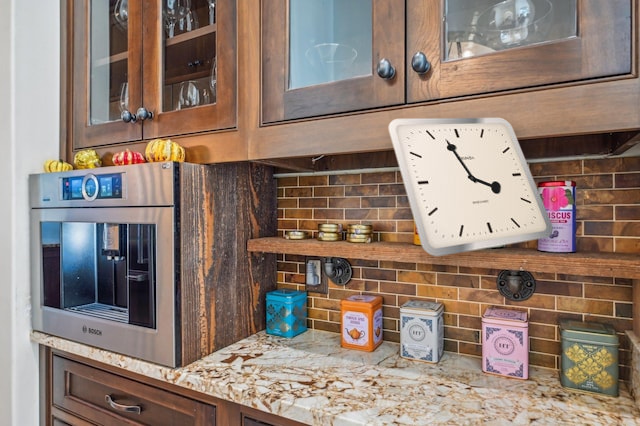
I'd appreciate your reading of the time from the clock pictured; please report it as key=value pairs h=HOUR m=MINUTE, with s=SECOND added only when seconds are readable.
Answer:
h=3 m=57
